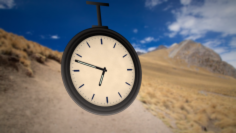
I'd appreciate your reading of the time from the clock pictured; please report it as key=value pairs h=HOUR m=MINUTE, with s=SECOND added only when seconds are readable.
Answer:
h=6 m=48
